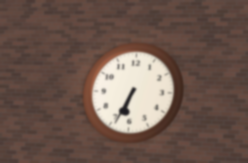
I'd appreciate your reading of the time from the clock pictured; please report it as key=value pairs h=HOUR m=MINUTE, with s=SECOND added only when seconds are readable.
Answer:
h=6 m=34
